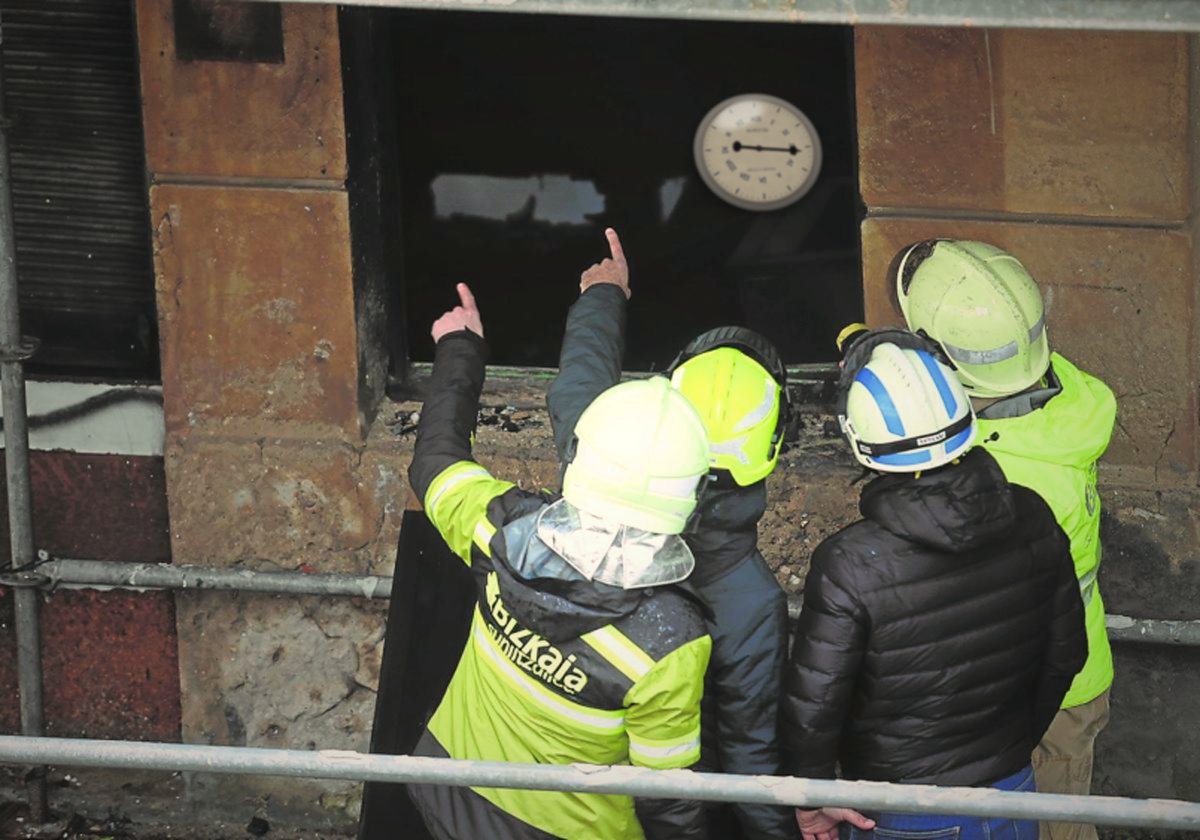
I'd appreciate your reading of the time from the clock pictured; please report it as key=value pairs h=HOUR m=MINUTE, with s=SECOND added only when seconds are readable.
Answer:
h=9 m=16
